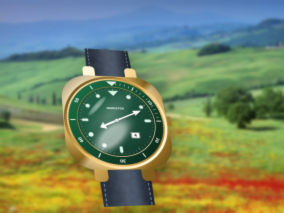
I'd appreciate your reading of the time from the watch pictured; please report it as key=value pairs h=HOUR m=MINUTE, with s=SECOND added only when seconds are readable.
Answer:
h=8 m=11
